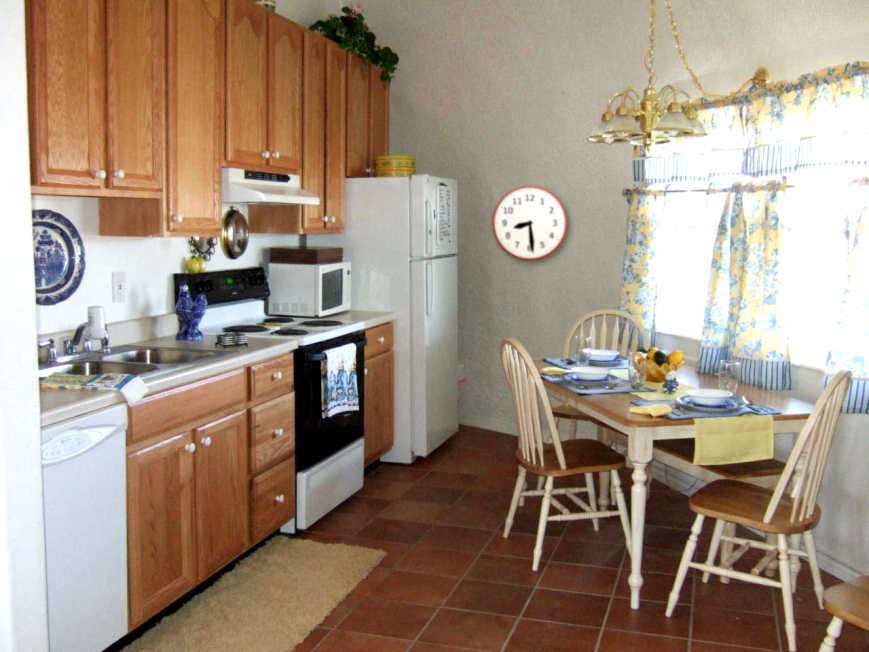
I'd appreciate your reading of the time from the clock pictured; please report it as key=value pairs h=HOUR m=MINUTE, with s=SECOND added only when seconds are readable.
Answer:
h=8 m=29
